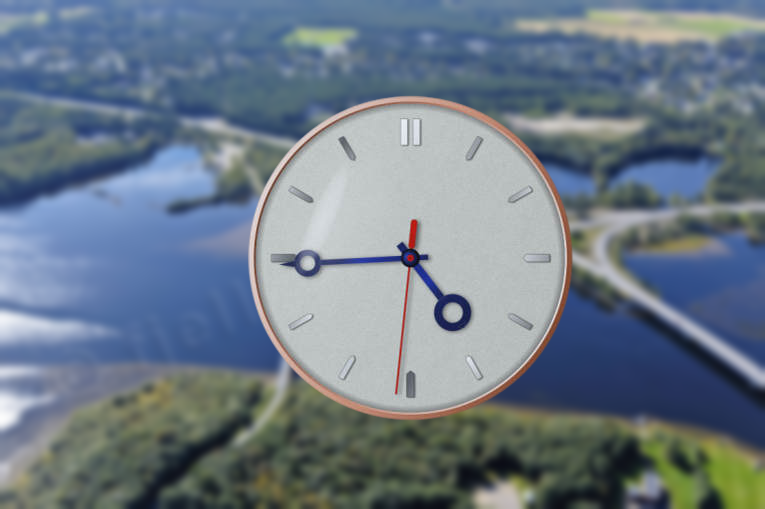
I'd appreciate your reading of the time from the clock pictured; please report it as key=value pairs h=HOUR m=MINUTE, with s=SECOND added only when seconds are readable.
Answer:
h=4 m=44 s=31
